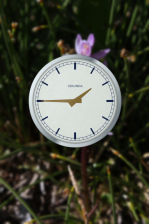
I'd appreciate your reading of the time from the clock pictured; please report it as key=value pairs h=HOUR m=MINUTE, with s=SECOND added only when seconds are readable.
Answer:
h=1 m=45
